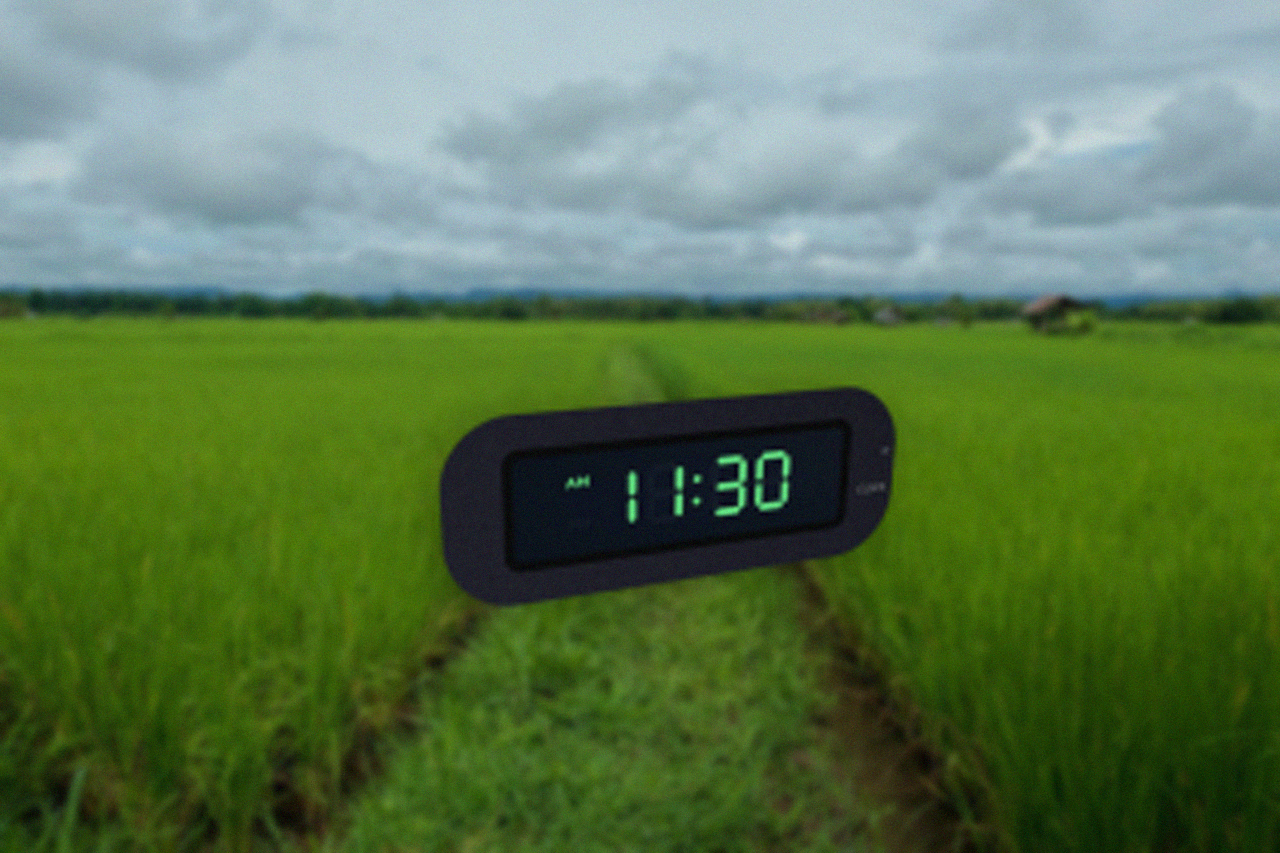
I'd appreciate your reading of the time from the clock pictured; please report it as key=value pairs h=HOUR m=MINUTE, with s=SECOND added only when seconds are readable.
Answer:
h=11 m=30
